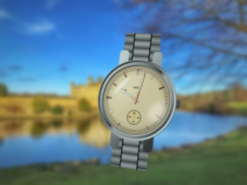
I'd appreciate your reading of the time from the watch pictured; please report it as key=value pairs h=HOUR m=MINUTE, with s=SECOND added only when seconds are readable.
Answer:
h=10 m=2
